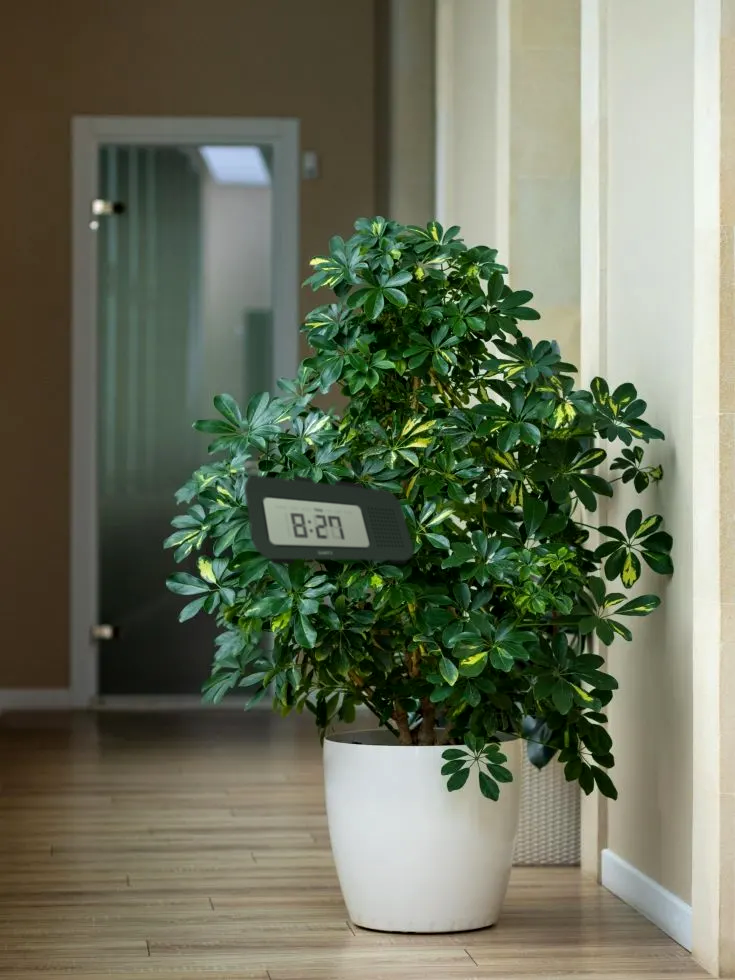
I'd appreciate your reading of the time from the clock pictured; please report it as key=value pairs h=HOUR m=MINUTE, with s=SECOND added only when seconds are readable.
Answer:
h=8 m=27
